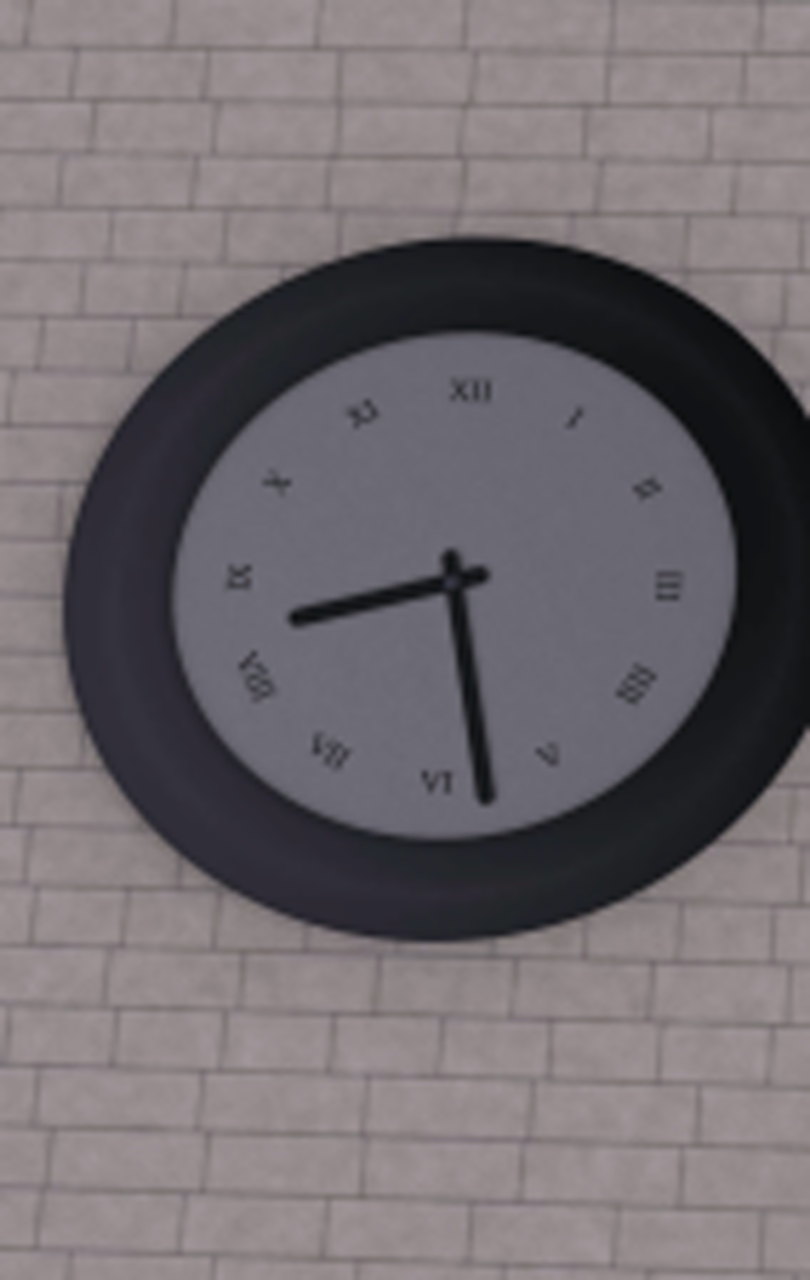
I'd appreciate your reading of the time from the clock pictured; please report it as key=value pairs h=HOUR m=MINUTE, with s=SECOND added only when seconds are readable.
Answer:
h=8 m=28
